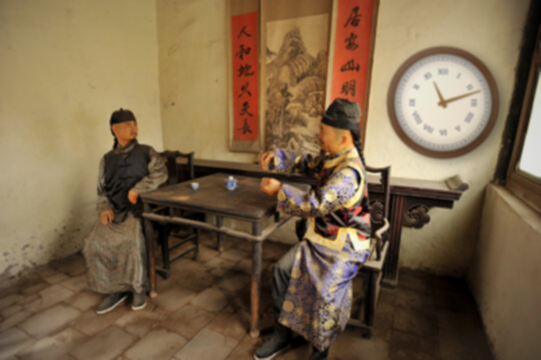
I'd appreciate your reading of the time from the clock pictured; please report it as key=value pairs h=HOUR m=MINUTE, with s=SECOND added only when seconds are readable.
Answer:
h=11 m=12
